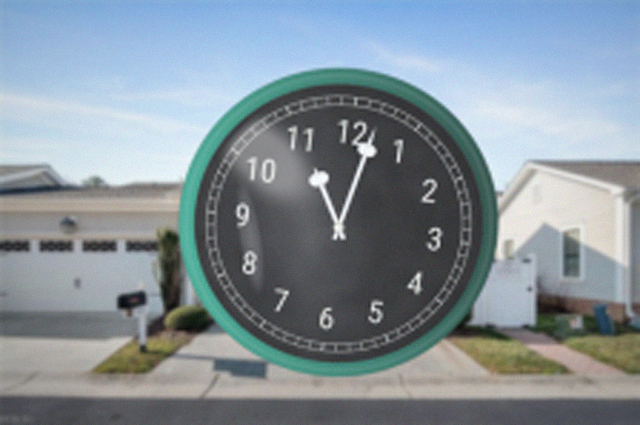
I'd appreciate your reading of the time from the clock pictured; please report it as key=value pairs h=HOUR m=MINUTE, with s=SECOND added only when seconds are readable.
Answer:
h=11 m=2
